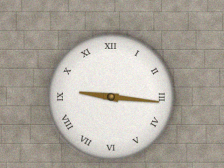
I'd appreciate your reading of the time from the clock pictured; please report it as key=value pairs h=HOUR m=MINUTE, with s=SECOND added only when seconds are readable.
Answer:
h=9 m=16
